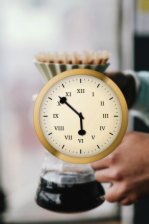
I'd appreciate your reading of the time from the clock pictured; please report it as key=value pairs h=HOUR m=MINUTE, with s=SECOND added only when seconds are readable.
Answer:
h=5 m=52
